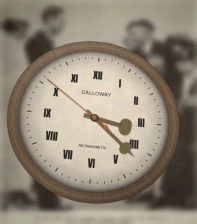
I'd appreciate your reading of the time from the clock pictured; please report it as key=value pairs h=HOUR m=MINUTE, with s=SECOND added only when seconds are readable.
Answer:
h=3 m=21 s=51
